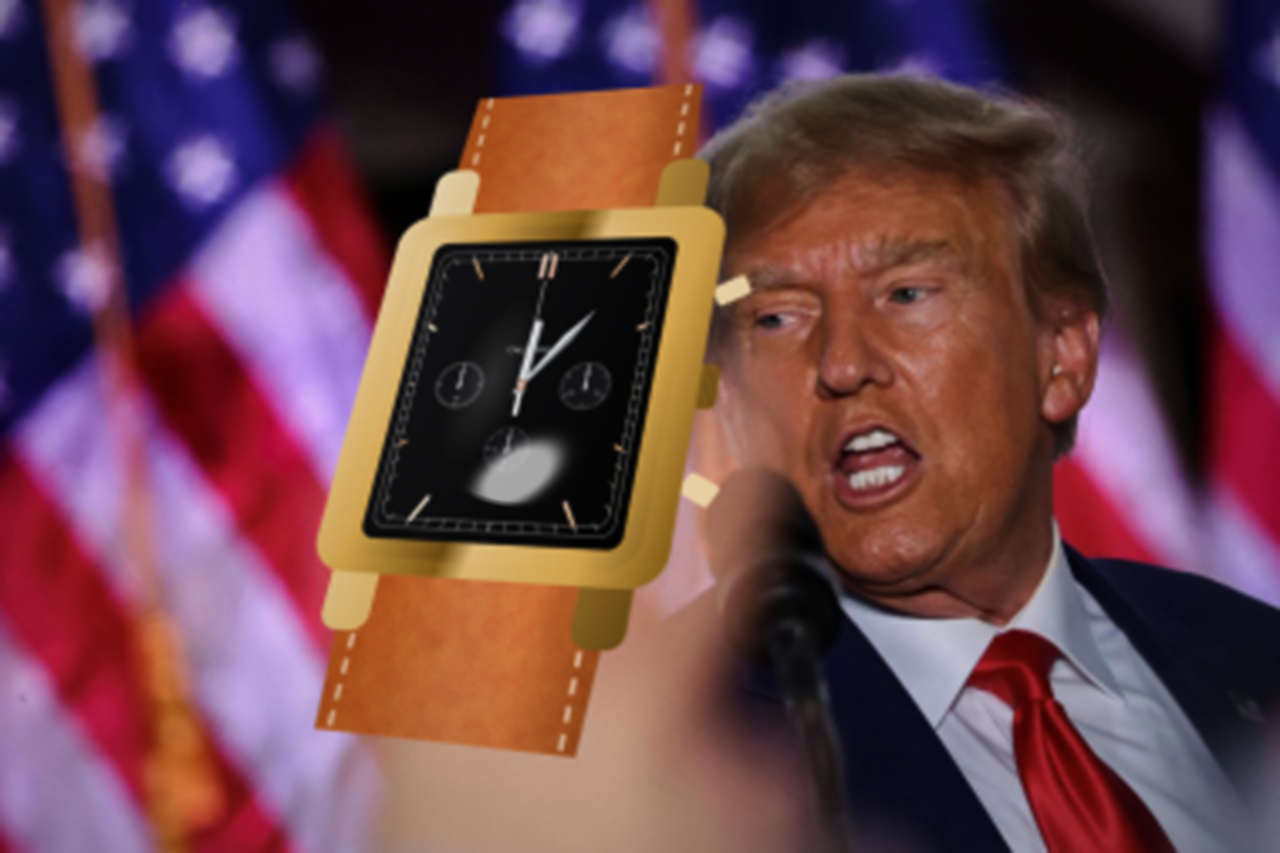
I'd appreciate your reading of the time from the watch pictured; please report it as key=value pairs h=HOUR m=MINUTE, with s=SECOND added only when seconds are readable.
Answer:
h=12 m=6
